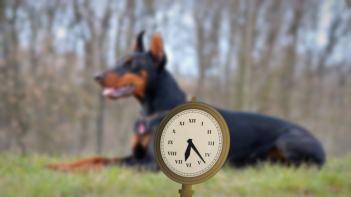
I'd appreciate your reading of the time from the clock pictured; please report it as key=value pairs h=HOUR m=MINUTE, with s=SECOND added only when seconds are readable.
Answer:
h=6 m=23
